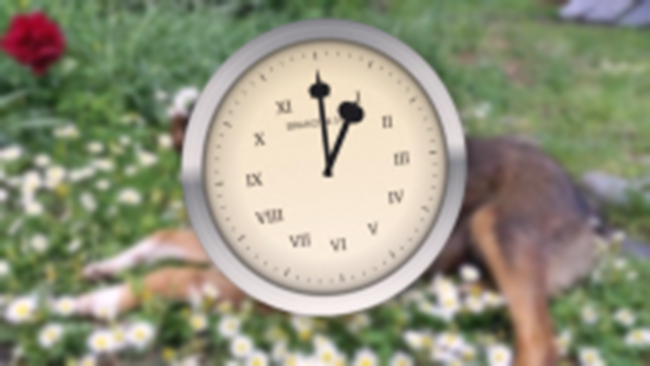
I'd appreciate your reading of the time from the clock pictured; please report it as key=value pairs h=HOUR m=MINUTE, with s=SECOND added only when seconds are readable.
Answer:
h=1 m=0
